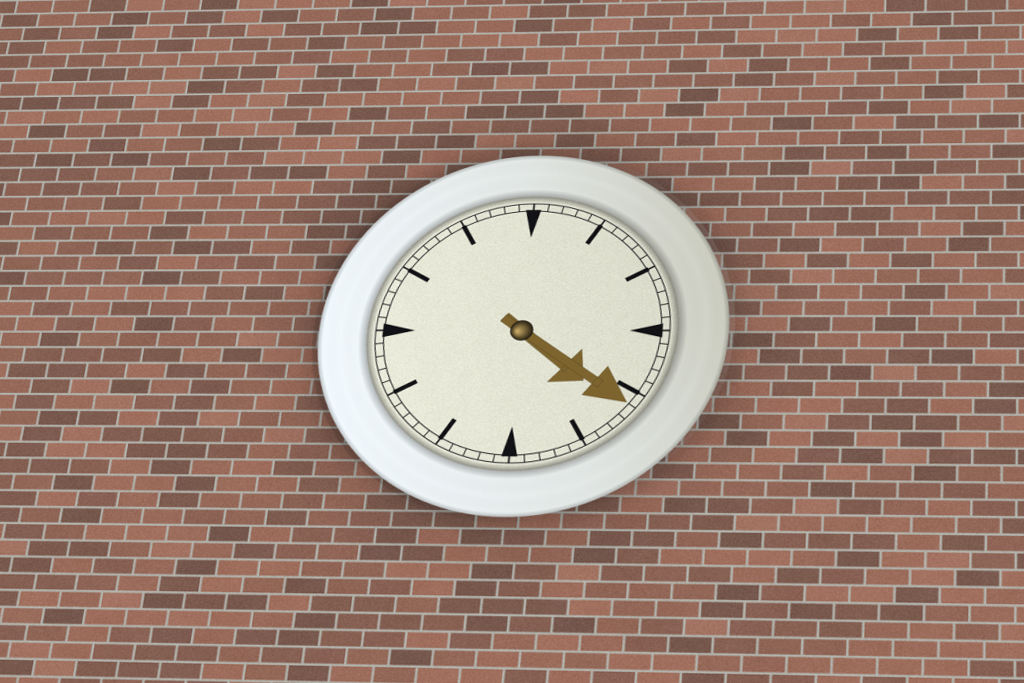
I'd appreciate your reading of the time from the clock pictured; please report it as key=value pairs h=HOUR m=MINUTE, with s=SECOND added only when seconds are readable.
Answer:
h=4 m=21
